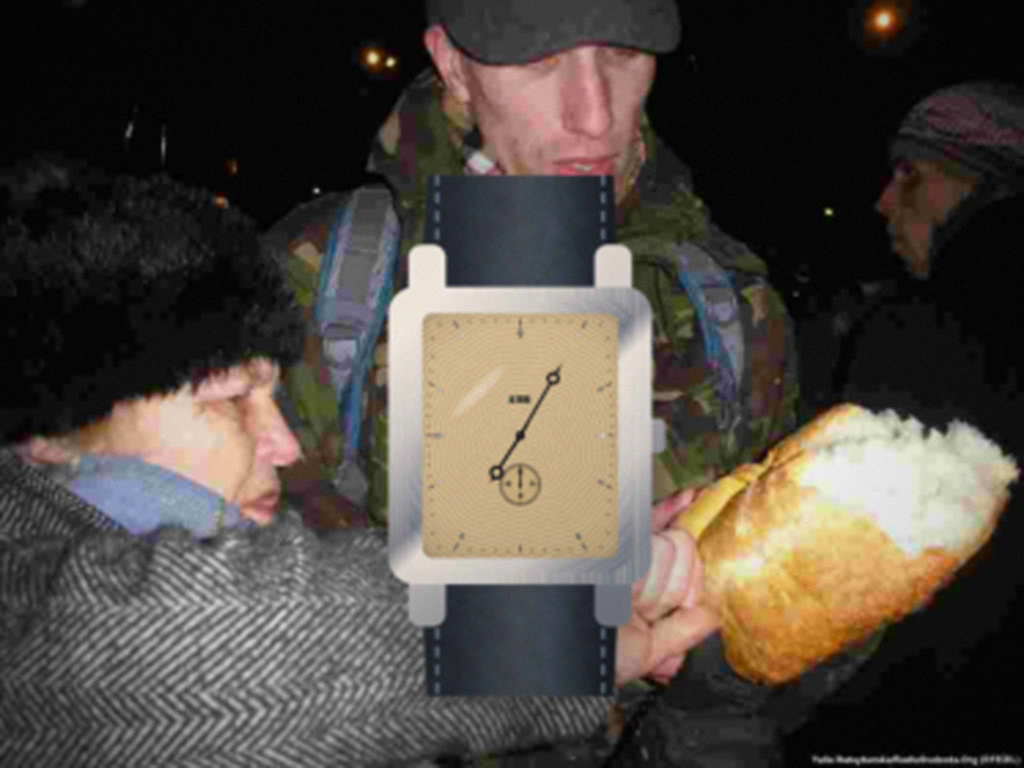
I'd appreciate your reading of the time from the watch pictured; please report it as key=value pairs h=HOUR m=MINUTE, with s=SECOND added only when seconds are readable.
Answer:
h=7 m=5
